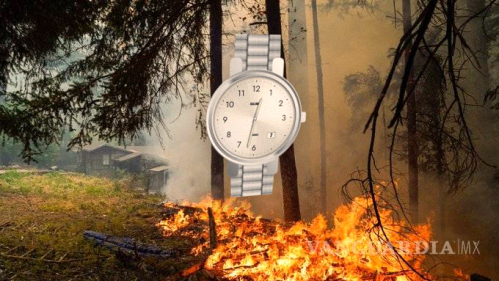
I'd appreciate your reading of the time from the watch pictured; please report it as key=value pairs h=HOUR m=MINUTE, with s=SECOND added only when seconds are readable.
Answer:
h=12 m=32
